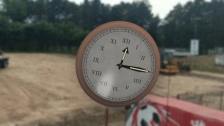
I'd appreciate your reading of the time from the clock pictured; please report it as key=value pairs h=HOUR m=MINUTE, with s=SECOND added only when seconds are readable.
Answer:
h=12 m=15
